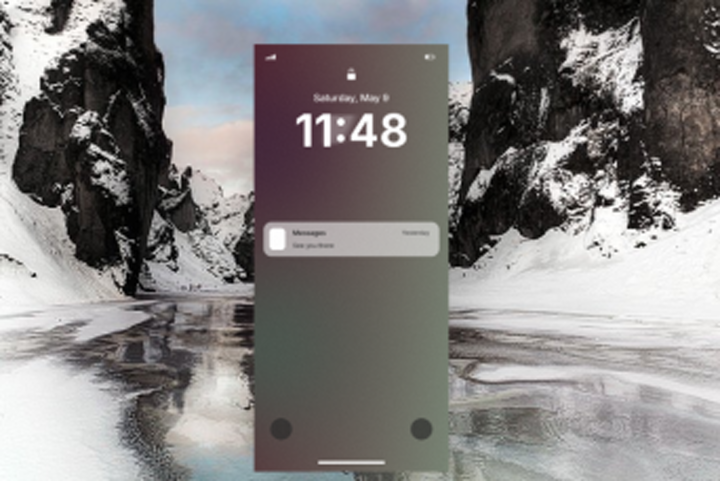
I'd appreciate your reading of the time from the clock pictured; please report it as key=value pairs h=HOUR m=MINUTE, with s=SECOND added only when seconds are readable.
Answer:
h=11 m=48
